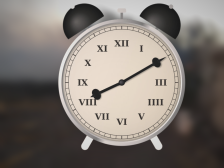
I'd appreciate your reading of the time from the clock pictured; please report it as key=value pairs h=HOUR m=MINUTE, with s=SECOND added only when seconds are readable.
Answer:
h=8 m=10
